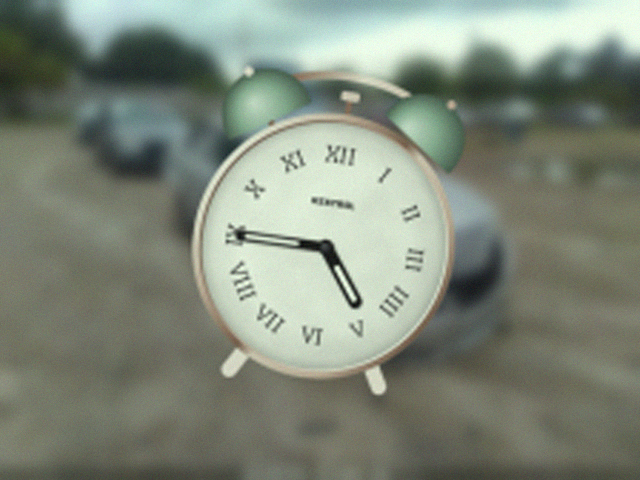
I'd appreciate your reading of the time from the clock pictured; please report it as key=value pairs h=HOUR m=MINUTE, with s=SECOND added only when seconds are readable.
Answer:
h=4 m=45
